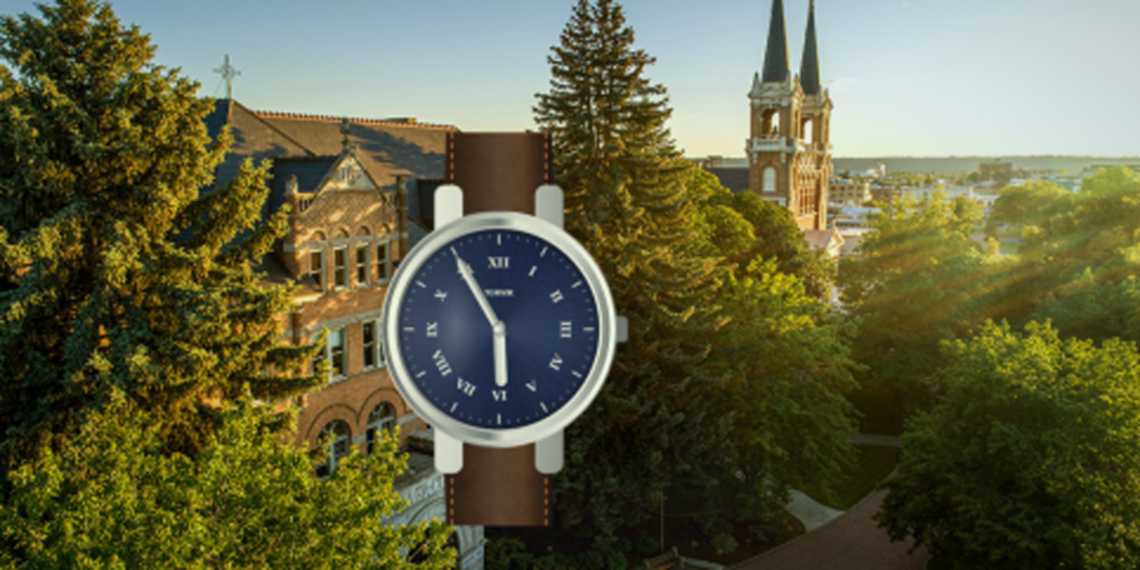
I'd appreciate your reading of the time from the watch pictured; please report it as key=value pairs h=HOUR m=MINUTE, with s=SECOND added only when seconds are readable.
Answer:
h=5 m=55
